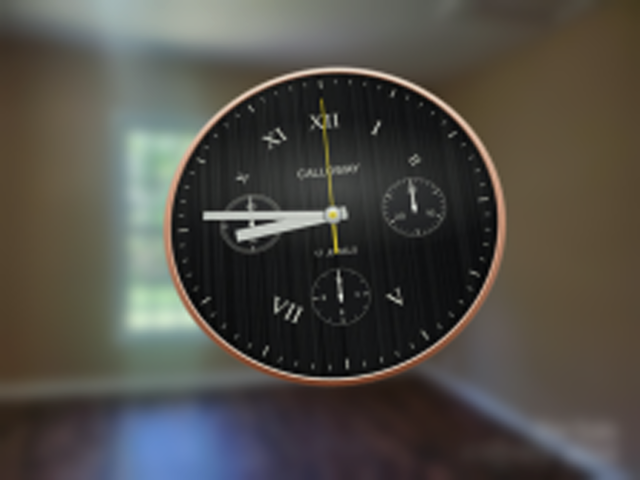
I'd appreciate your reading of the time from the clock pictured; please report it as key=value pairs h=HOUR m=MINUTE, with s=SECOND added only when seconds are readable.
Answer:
h=8 m=46
